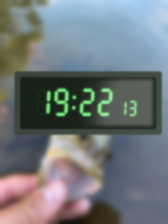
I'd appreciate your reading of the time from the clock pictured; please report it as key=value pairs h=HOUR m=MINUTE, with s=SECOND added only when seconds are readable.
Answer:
h=19 m=22 s=13
